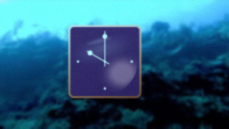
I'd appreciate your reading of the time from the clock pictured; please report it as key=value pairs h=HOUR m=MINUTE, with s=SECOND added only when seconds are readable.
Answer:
h=10 m=0
